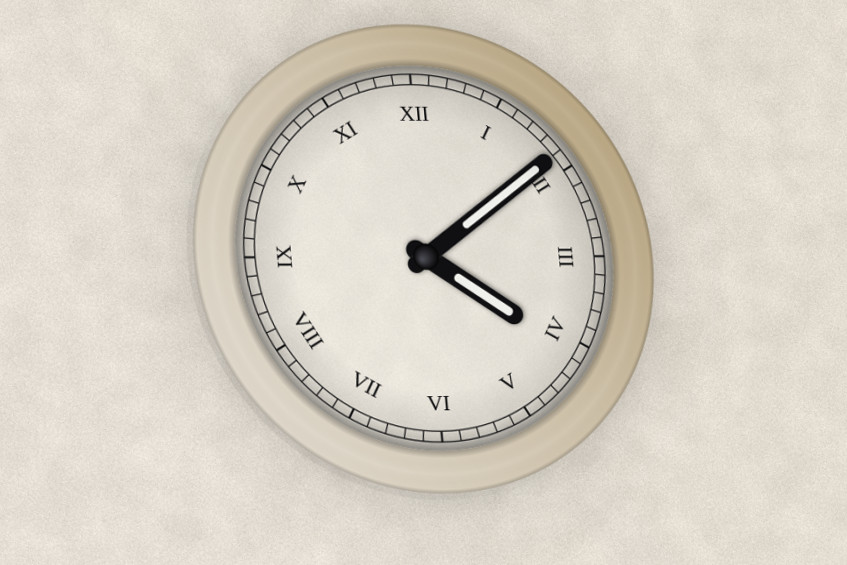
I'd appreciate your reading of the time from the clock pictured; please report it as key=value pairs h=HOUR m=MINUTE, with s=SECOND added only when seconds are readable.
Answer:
h=4 m=9
